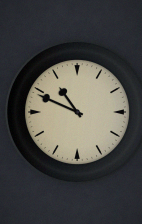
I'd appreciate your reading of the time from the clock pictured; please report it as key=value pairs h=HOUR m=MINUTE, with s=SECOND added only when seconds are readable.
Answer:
h=10 m=49
